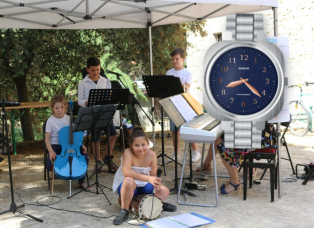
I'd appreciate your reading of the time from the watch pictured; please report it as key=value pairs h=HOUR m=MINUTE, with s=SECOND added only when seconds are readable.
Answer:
h=8 m=22
